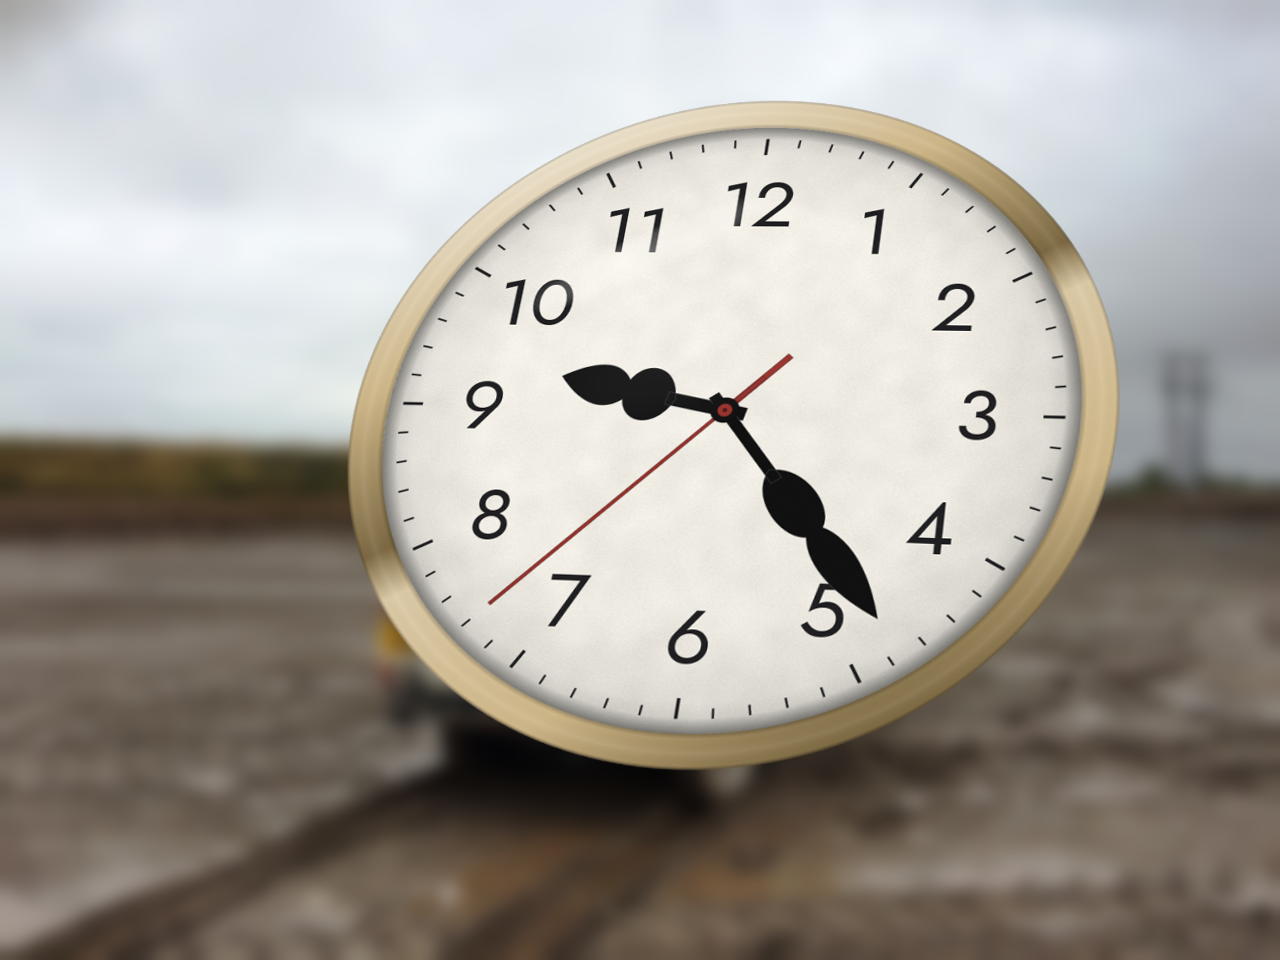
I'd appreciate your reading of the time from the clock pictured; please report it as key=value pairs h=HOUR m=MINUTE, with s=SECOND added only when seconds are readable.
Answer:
h=9 m=23 s=37
